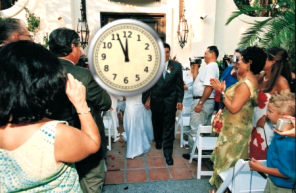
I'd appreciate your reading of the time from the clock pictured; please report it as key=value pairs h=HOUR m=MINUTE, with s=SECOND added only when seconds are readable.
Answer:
h=11 m=56
